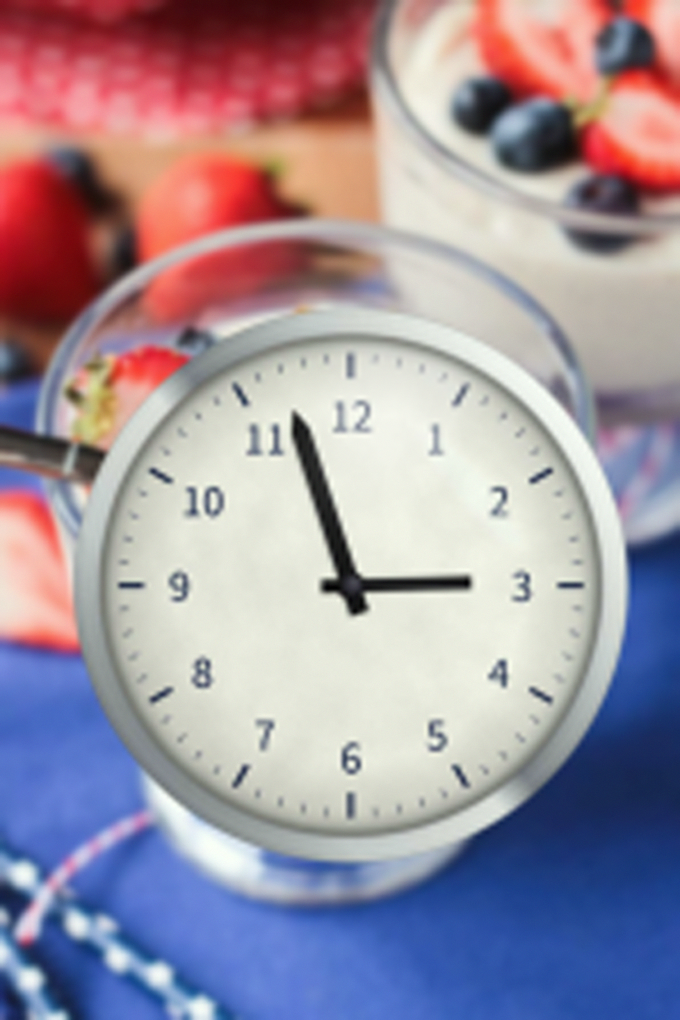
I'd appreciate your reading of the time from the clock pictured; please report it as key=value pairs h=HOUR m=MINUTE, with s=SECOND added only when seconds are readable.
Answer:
h=2 m=57
